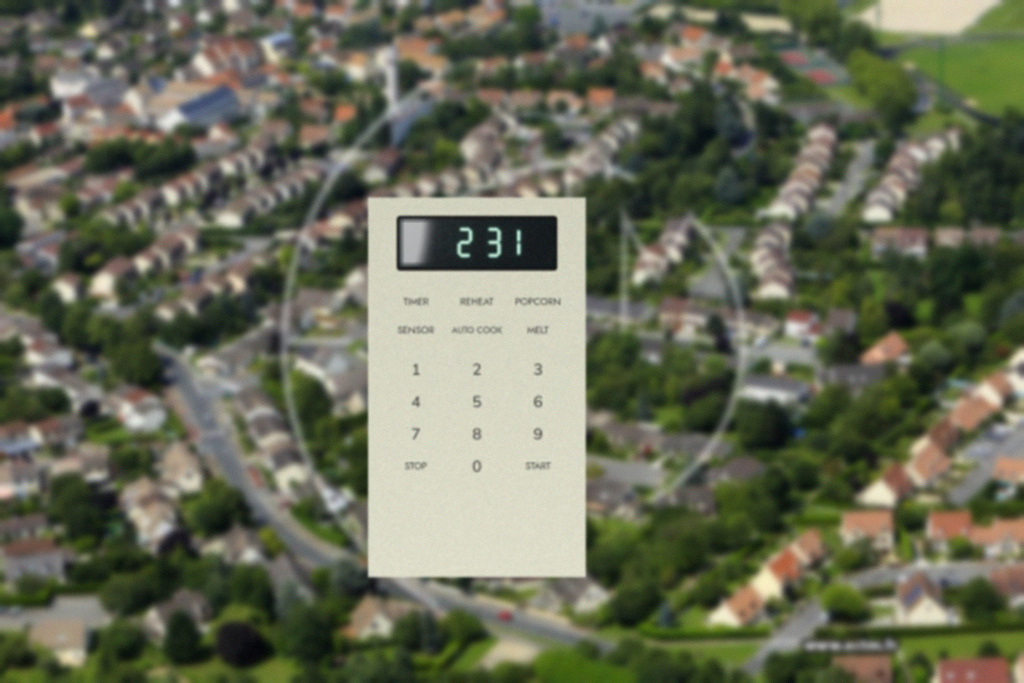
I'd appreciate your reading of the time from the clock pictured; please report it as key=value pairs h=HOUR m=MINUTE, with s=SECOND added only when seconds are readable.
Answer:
h=2 m=31
